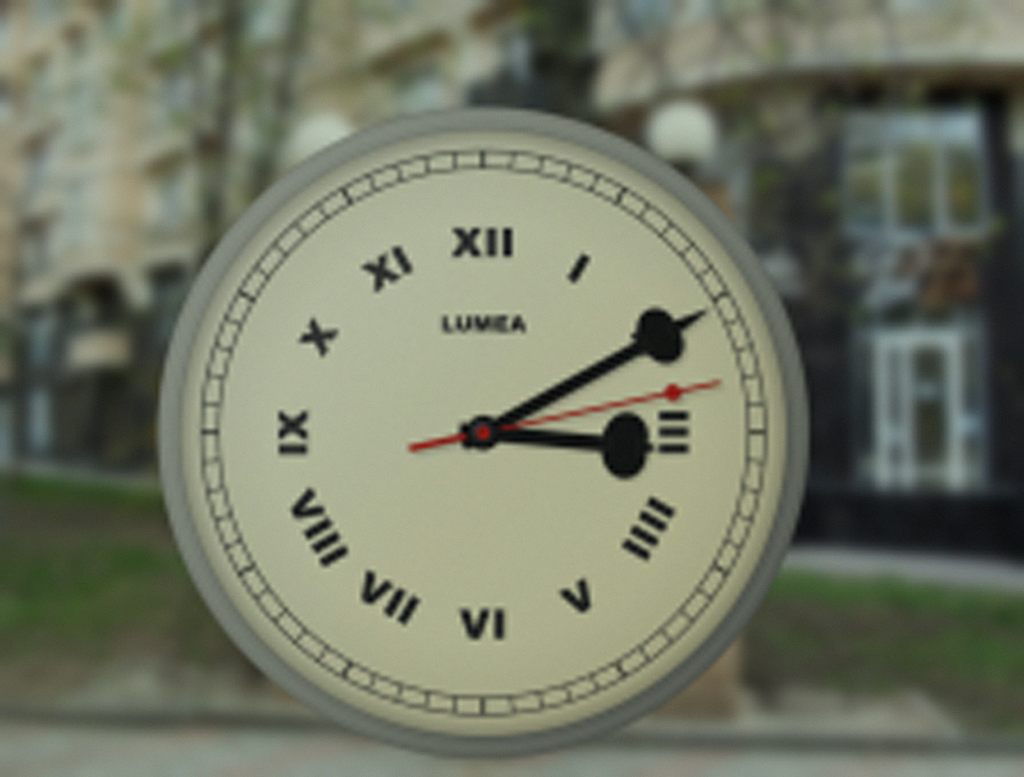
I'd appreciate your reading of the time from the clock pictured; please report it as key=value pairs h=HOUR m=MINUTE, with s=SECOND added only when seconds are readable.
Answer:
h=3 m=10 s=13
